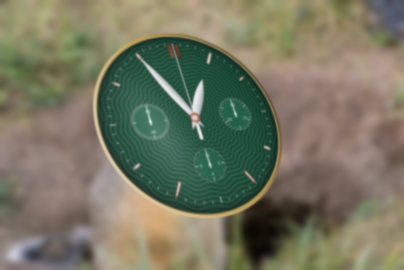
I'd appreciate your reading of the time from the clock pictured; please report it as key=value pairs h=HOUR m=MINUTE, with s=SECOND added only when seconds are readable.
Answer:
h=12 m=55
